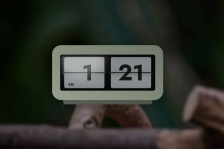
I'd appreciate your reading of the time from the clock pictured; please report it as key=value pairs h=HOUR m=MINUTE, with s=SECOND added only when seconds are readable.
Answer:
h=1 m=21
